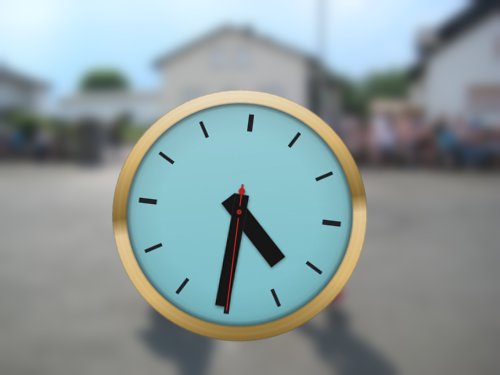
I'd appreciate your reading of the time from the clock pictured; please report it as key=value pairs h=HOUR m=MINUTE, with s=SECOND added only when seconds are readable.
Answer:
h=4 m=30 s=30
